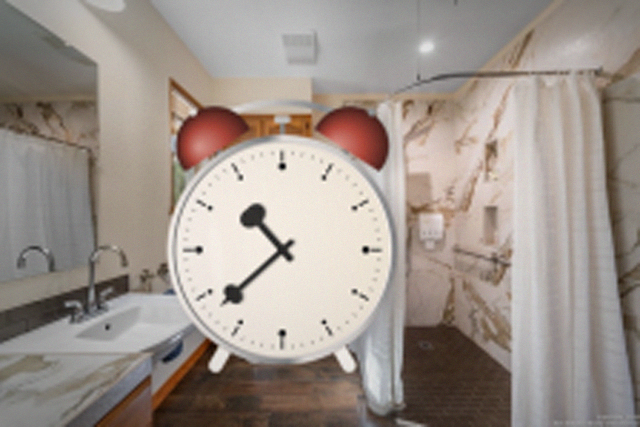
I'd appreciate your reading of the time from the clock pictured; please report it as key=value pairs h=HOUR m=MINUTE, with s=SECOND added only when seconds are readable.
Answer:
h=10 m=38
